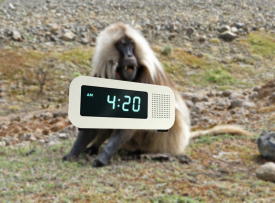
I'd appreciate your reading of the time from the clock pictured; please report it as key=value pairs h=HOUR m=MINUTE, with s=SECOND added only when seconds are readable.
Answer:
h=4 m=20
